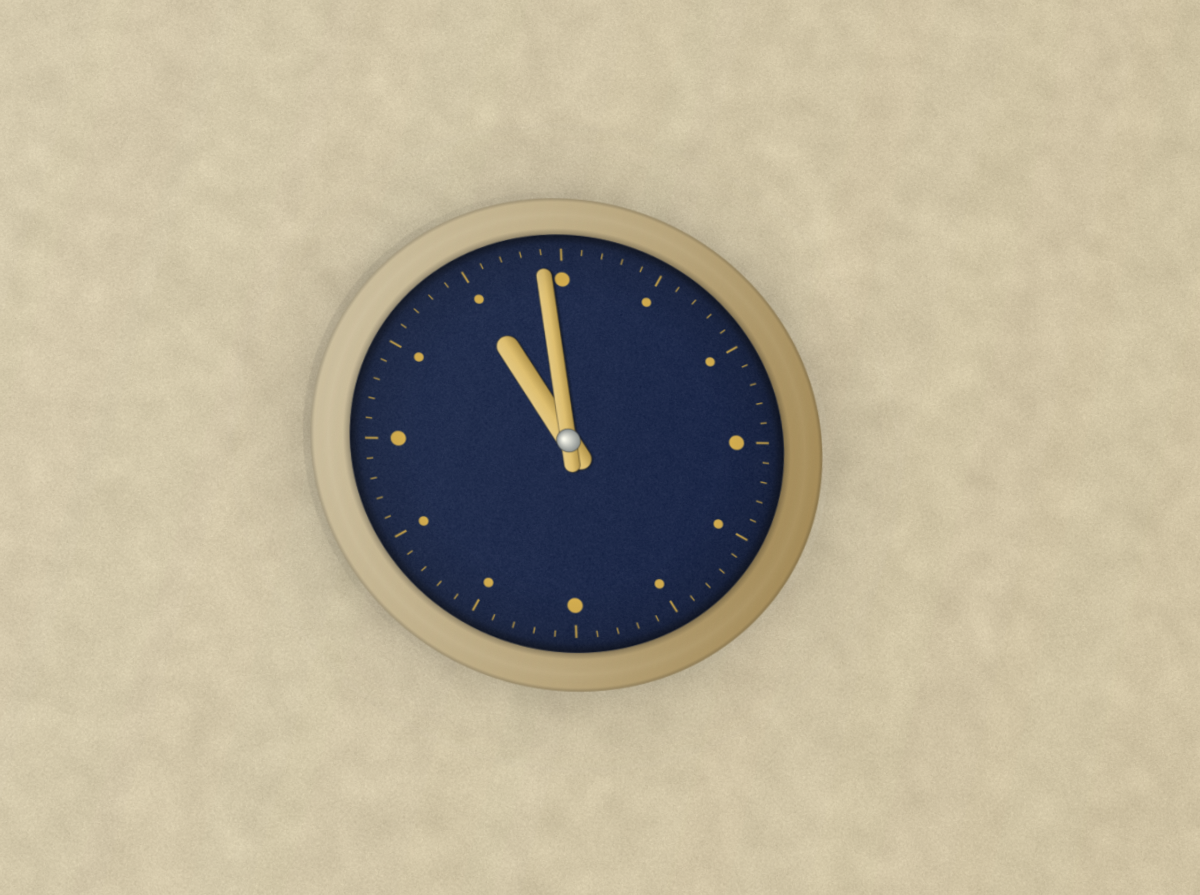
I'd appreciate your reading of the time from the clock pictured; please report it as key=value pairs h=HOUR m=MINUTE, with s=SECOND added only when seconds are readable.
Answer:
h=10 m=59
